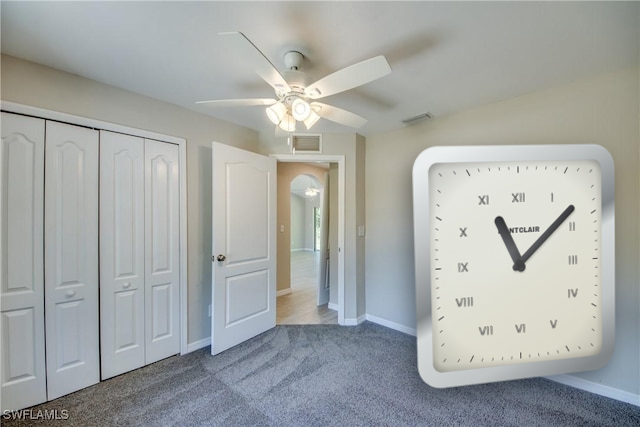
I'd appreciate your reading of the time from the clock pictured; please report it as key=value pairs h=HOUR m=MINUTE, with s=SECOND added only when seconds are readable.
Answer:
h=11 m=8
